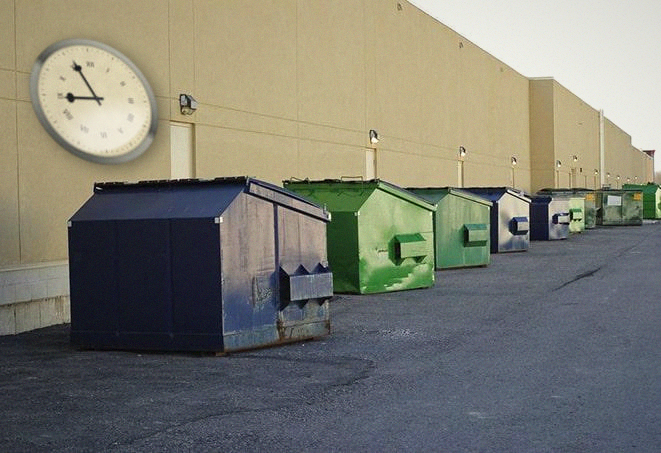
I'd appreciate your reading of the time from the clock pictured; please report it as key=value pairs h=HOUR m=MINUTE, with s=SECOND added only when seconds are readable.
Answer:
h=8 m=56
